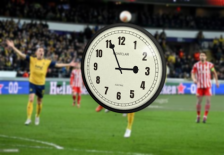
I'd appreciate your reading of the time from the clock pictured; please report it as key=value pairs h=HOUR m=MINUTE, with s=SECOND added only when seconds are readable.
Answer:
h=2 m=56
